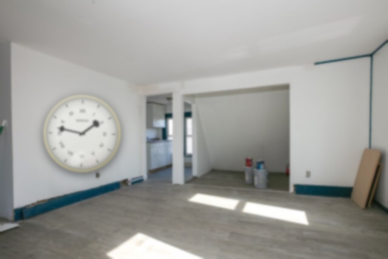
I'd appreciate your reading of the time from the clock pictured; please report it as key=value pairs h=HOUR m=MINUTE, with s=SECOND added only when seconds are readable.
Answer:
h=1 m=47
